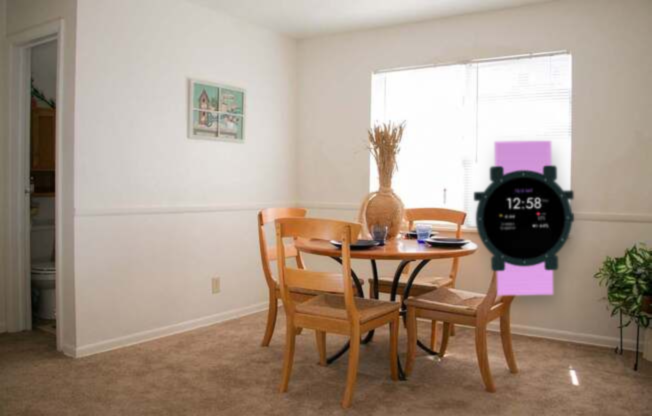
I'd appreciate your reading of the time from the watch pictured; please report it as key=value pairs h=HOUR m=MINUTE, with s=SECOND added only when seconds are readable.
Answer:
h=12 m=58
